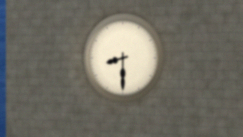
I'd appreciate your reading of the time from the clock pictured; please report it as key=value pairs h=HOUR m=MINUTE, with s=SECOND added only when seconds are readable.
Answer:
h=8 m=30
